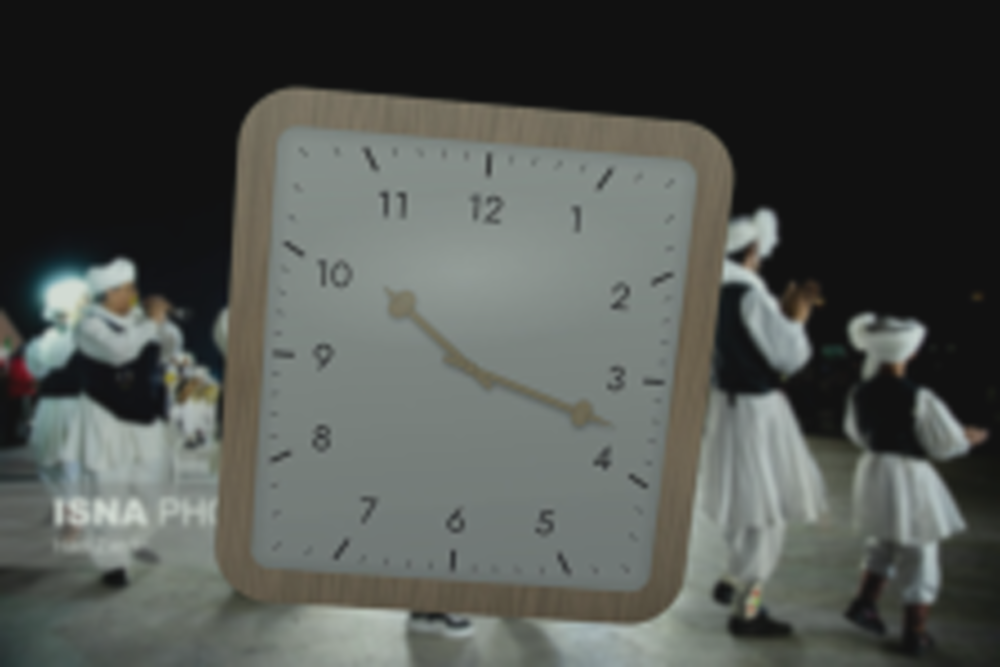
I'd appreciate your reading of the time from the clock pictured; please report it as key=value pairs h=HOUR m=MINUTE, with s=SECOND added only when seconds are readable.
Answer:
h=10 m=18
